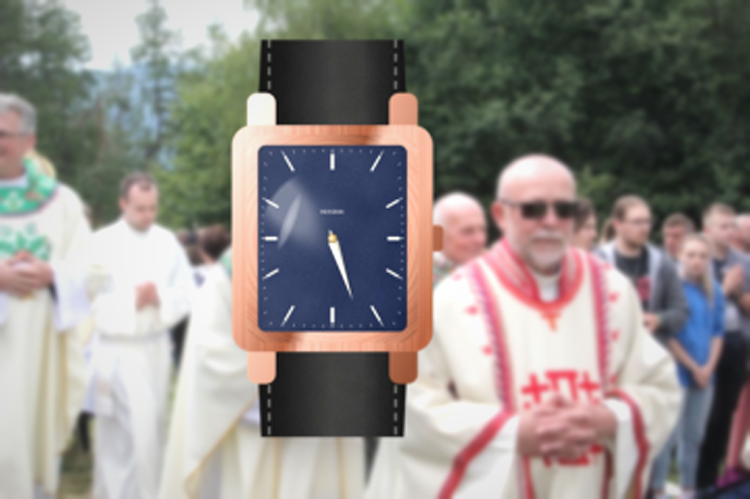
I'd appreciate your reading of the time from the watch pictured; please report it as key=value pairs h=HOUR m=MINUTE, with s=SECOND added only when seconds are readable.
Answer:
h=5 m=27
